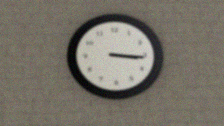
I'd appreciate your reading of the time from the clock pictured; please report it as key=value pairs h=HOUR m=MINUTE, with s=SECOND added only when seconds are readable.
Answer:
h=3 m=16
